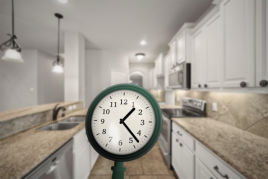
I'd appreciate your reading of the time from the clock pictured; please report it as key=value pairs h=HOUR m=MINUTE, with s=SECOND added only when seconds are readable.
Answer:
h=1 m=23
